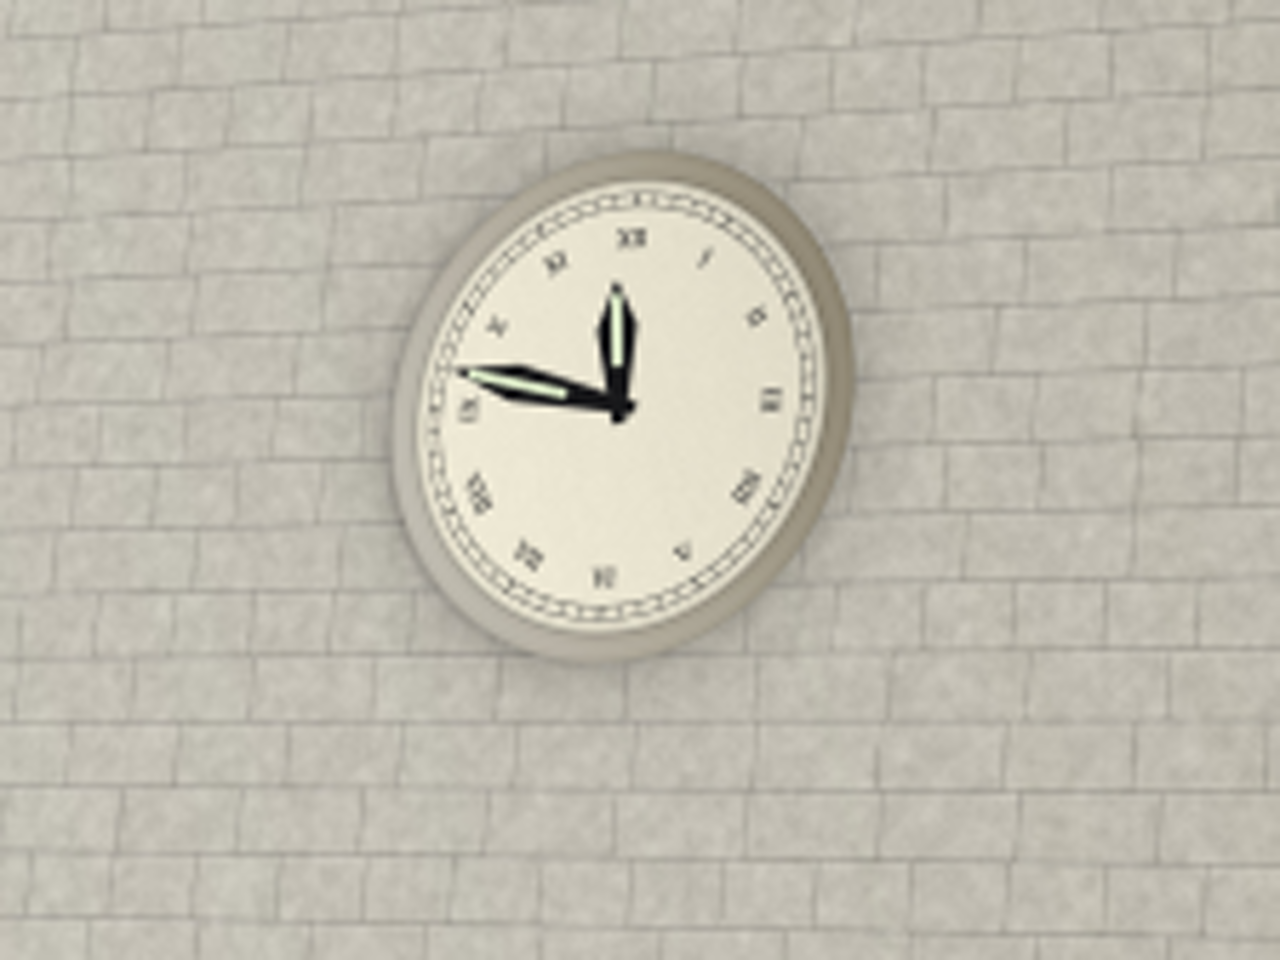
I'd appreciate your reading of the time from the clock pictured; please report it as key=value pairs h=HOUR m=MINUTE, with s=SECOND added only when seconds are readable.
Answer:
h=11 m=47
